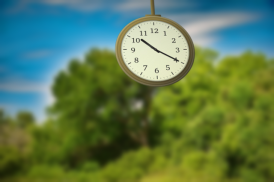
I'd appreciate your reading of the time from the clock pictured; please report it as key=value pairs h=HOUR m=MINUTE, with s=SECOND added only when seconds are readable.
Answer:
h=10 m=20
